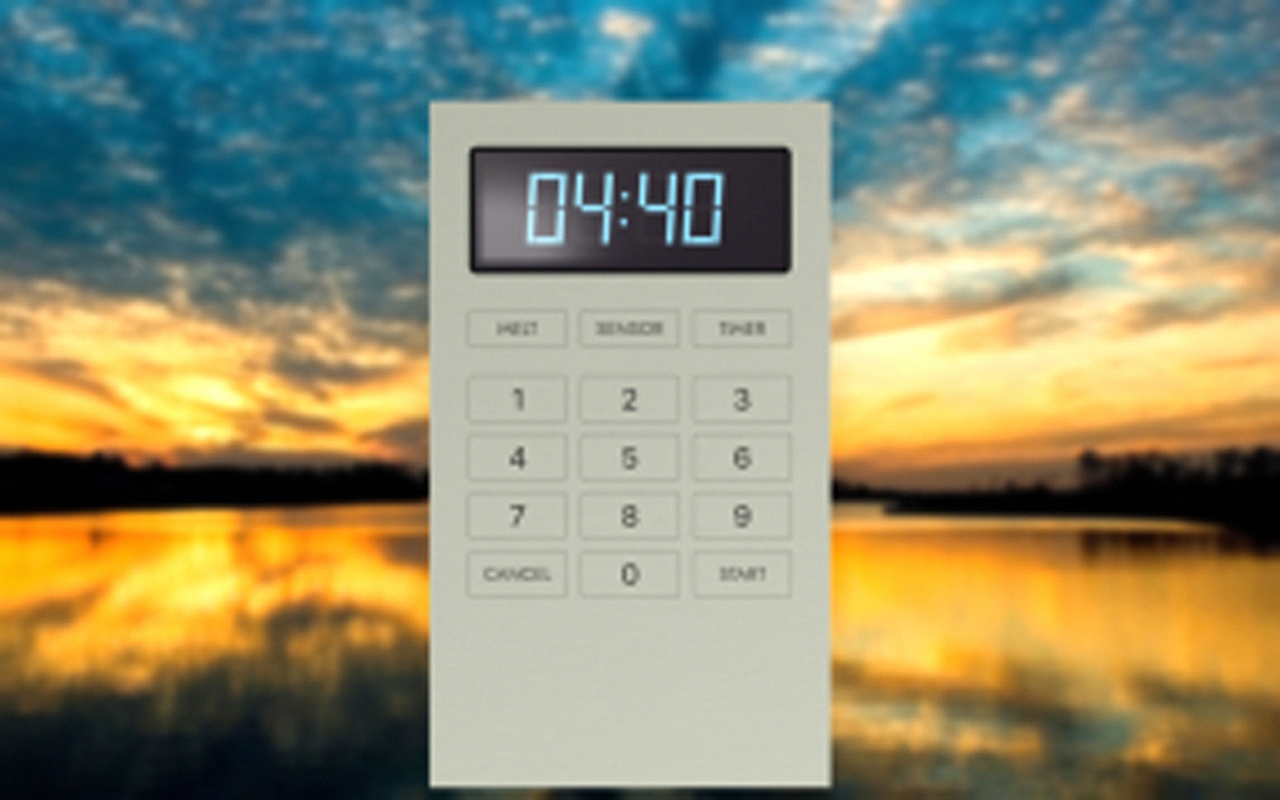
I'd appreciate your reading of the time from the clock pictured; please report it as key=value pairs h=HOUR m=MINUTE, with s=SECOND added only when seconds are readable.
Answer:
h=4 m=40
